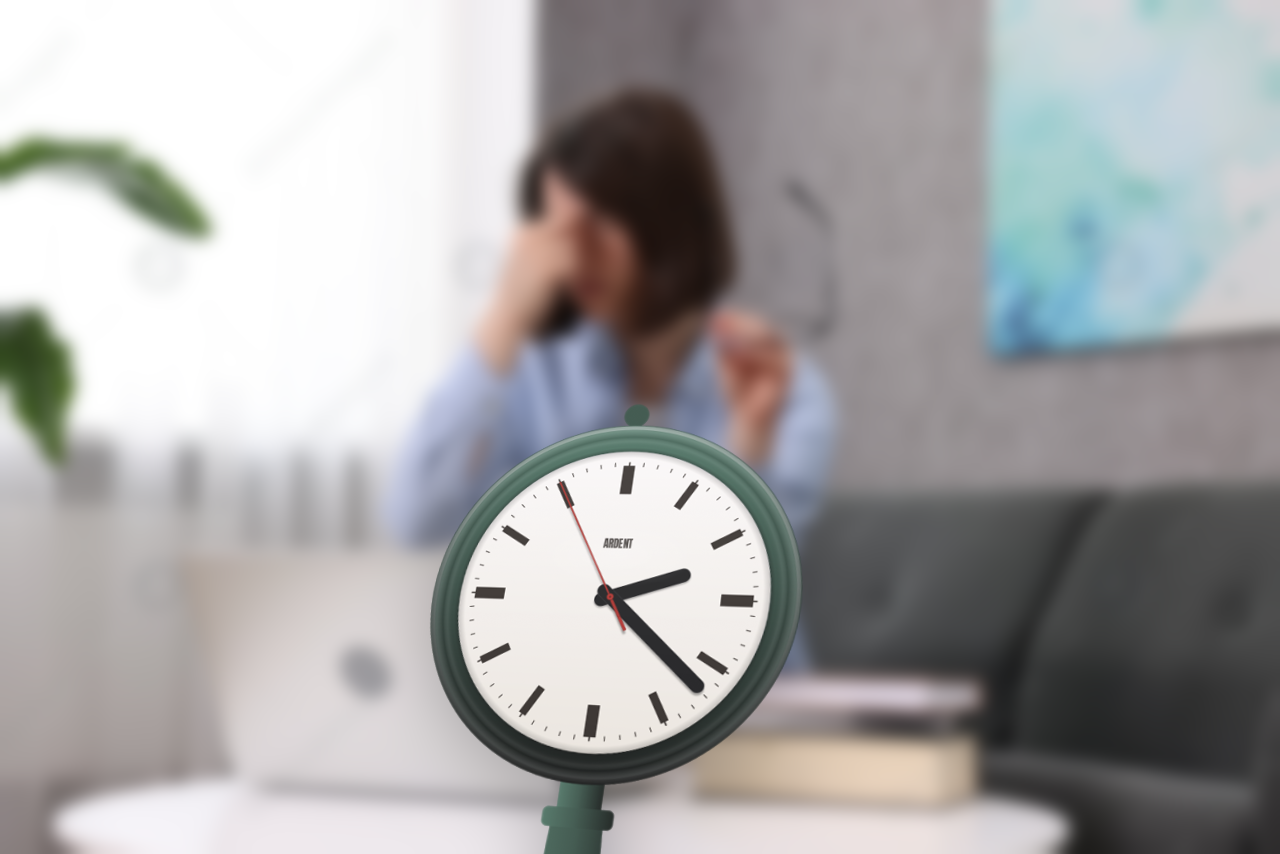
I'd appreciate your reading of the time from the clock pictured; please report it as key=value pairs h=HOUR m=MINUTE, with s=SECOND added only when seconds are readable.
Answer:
h=2 m=21 s=55
